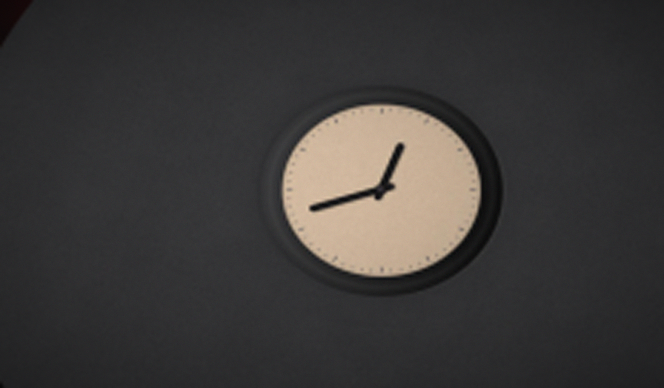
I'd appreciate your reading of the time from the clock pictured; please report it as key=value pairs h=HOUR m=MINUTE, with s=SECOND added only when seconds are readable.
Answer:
h=12 m=42
